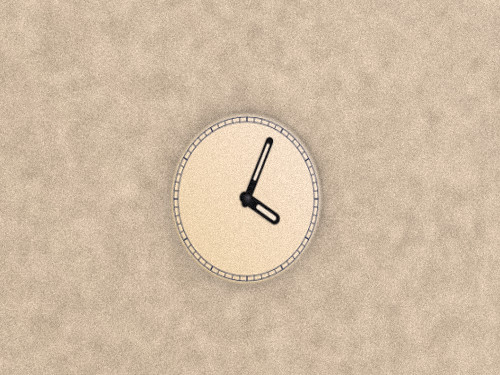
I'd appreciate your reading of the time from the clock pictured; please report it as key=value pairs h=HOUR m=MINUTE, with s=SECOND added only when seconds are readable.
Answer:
h=4 m=4
